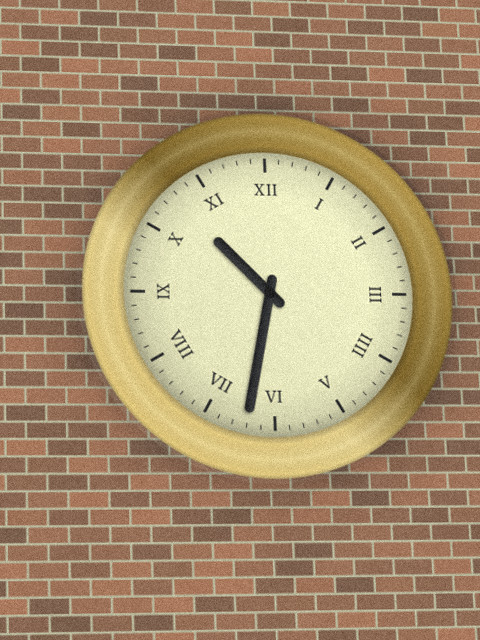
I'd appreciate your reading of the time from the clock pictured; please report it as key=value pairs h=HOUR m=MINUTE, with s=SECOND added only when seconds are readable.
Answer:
h=10 m=32
